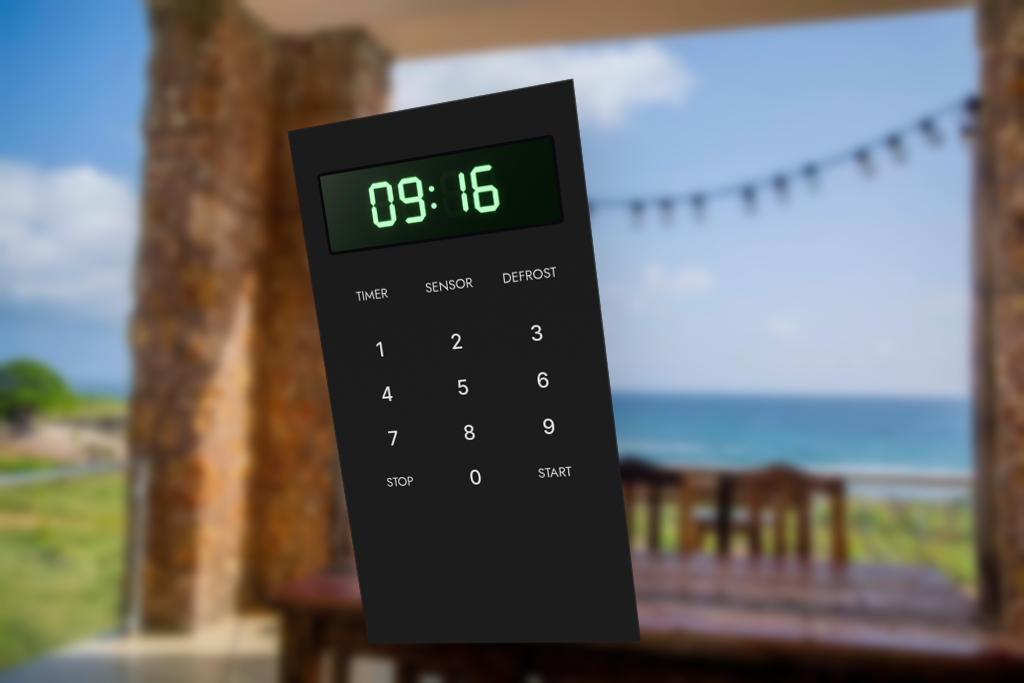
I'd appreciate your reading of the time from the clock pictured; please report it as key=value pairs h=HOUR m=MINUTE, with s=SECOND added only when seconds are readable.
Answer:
h=9 m=16
